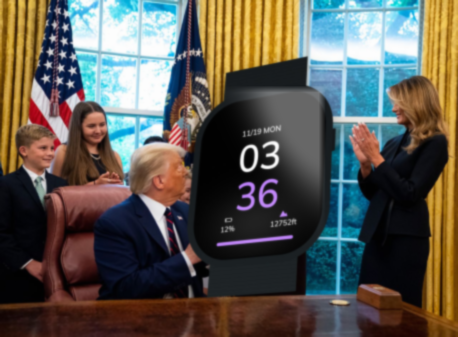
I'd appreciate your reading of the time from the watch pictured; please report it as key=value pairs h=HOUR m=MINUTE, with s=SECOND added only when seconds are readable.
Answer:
h=3 m=36
